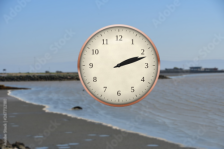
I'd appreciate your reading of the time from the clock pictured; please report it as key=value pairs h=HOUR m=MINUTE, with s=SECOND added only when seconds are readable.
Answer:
h=2 m=12
